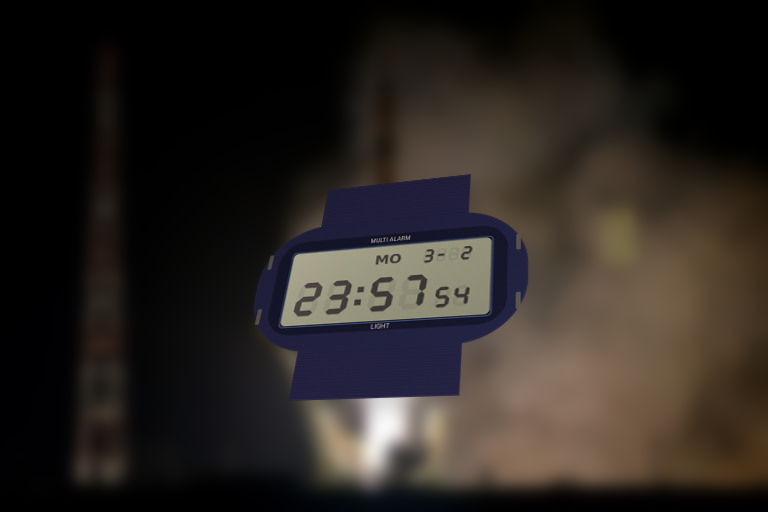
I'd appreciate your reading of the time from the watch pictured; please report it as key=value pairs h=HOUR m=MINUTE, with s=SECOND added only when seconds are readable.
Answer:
h=23 m=57 s=54
